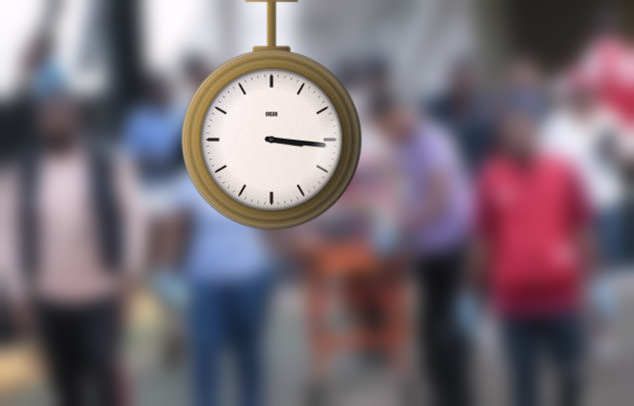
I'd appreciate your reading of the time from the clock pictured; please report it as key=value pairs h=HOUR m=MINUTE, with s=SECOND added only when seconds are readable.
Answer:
h=3 m=16
